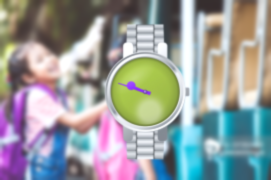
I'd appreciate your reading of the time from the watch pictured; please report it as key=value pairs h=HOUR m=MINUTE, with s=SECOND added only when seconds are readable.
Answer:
h=9 m=48
